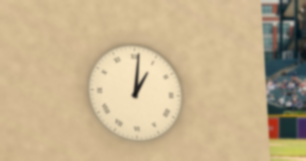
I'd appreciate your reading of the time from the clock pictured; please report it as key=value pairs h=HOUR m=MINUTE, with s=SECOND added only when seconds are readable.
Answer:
h=1 m=1
